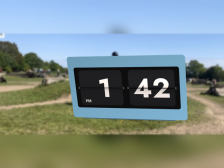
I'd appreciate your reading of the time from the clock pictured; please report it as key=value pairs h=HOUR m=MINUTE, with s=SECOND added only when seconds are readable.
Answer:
h=1 m=42
